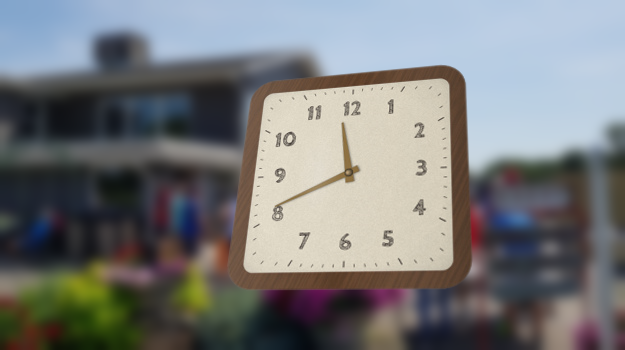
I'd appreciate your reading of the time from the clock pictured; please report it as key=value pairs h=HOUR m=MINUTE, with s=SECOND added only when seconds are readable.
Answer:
h=11 m=41
